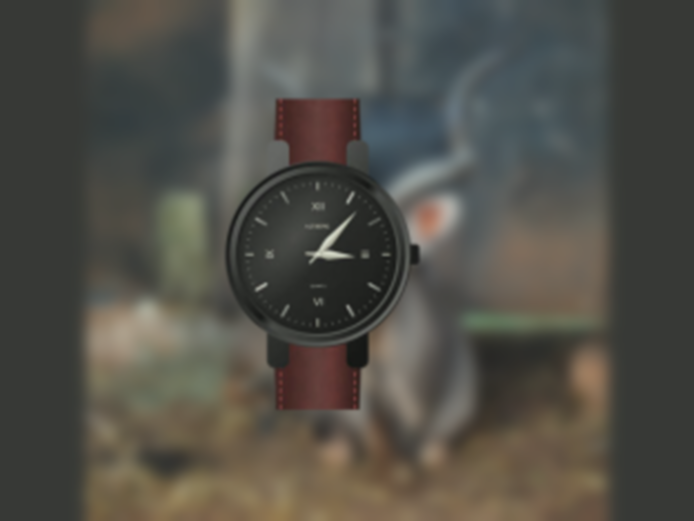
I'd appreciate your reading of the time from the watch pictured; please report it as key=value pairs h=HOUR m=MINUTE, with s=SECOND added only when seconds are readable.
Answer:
h=3 m=7
